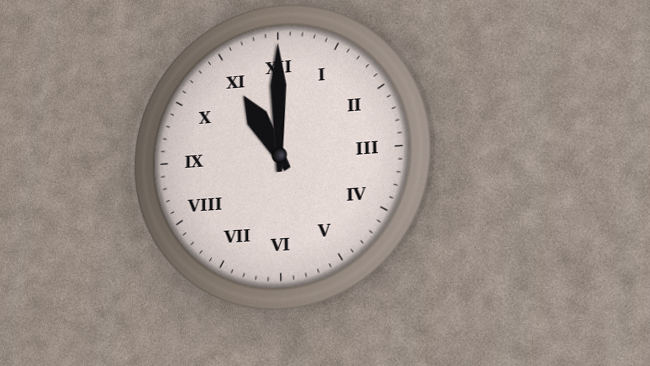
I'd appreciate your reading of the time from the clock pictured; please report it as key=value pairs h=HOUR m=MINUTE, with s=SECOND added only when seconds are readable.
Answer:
h=11 m=0
